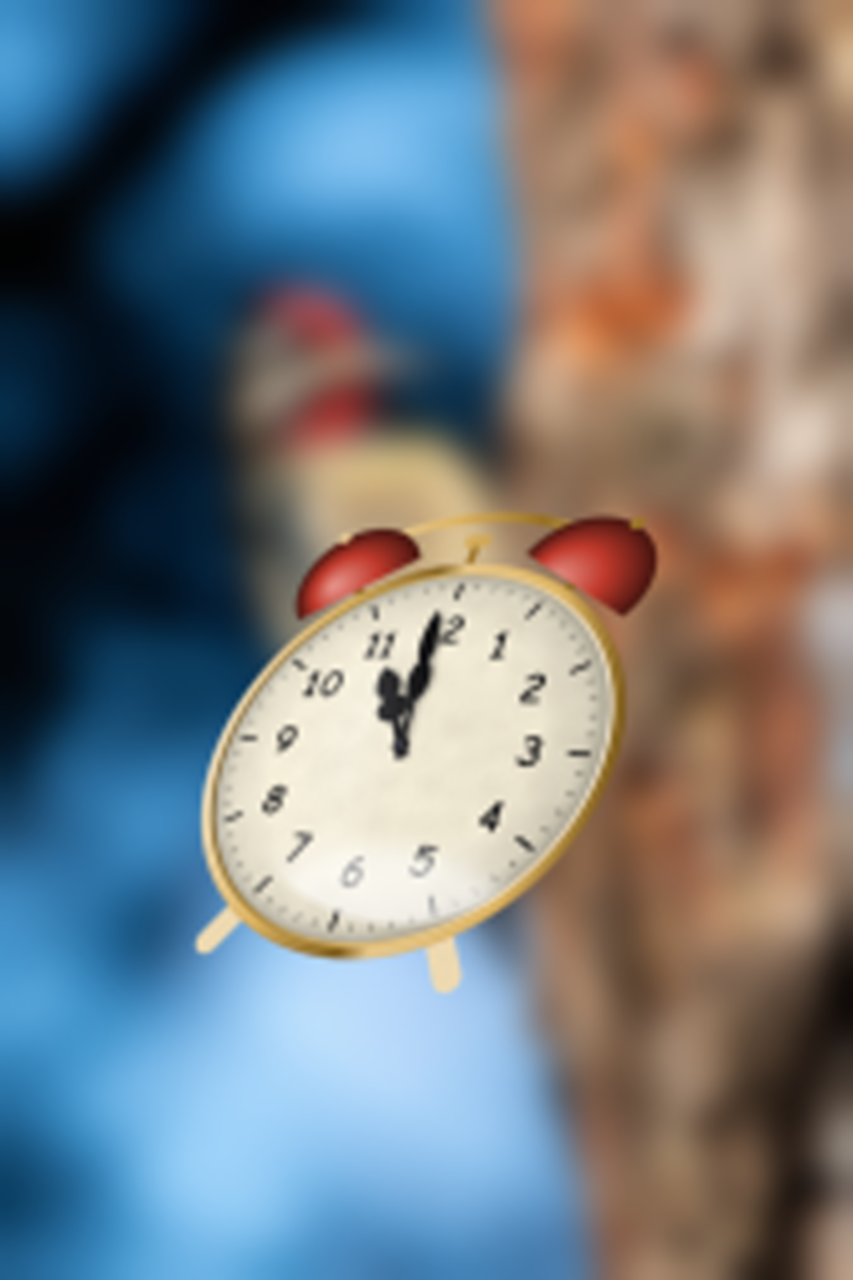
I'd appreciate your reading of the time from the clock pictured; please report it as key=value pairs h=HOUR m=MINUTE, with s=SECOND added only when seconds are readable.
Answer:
h=10 m=59
